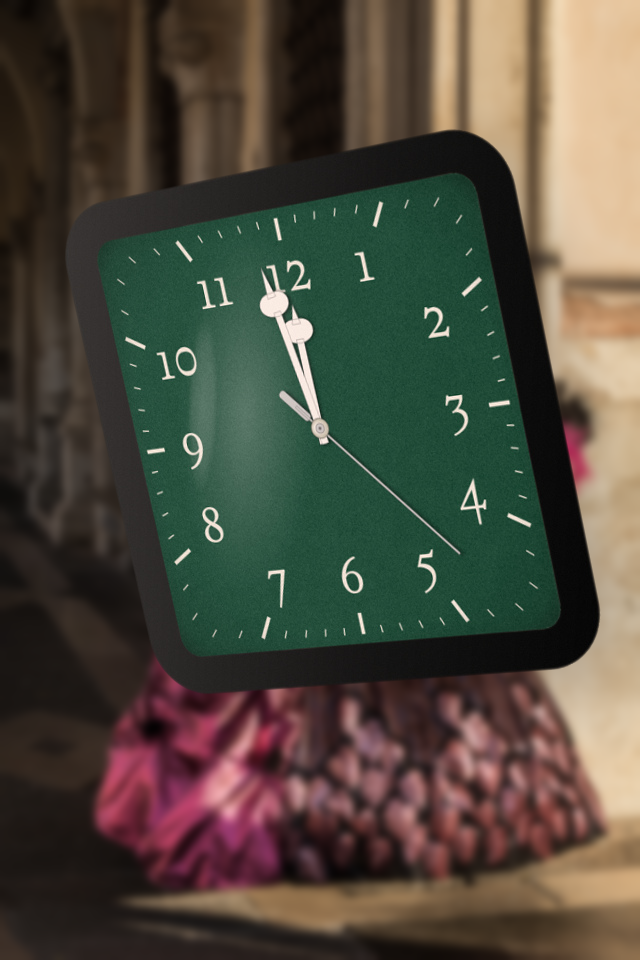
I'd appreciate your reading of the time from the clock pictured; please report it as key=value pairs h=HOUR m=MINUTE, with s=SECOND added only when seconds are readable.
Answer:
h=11 m=58 s=23
